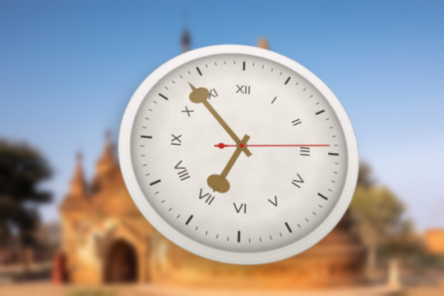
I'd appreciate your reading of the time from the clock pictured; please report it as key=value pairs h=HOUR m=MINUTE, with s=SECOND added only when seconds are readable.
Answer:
h=6 m=53 s=14
